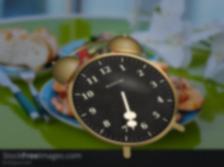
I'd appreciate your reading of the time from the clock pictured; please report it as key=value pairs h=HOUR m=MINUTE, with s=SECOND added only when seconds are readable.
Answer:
h=6 m=33
